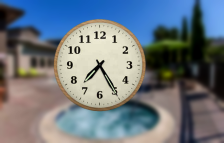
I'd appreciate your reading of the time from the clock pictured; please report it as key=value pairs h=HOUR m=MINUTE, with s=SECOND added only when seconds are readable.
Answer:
h=7 m=25
